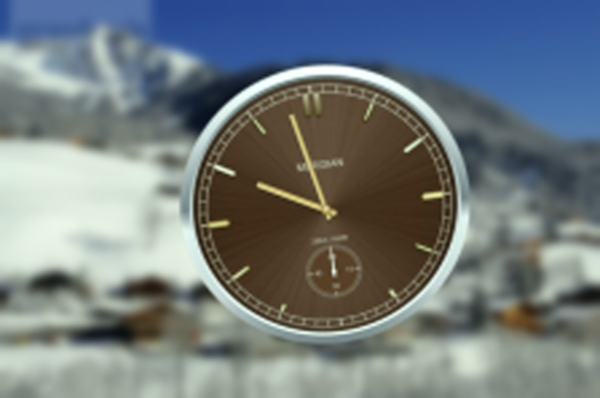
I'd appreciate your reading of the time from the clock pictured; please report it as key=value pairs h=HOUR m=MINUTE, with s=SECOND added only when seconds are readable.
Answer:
h=9 m=58
